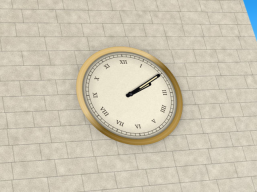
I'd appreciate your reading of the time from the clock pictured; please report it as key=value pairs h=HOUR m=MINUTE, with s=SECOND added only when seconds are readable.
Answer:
h=2 m=10
